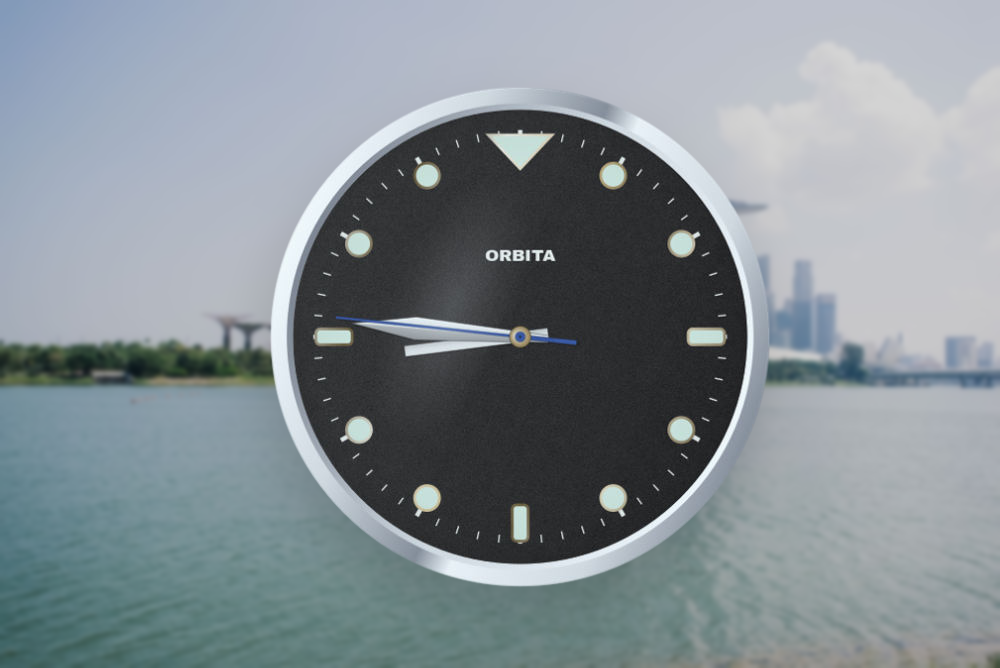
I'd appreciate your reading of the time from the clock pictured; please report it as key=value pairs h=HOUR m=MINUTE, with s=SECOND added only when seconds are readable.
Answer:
h=8 m=45 s=46
